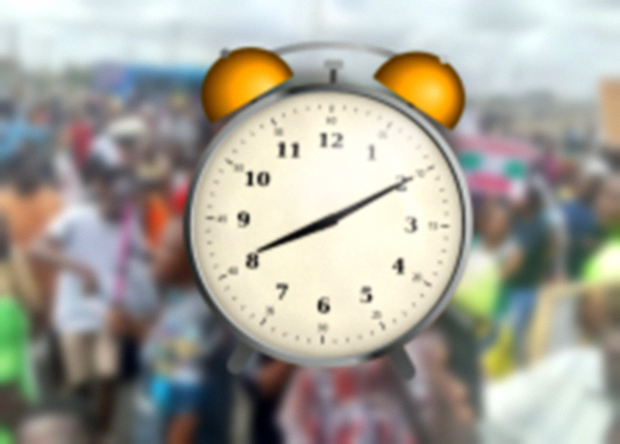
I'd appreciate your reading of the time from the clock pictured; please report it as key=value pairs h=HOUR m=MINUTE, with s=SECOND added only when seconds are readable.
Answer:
h=8 m=10
